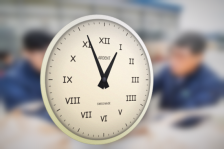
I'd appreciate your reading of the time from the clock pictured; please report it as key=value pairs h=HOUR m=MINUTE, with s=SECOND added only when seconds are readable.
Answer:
h=12 m=56
